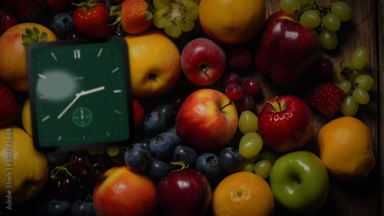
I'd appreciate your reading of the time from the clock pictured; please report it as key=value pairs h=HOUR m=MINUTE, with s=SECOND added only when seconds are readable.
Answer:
h=2 m=38
